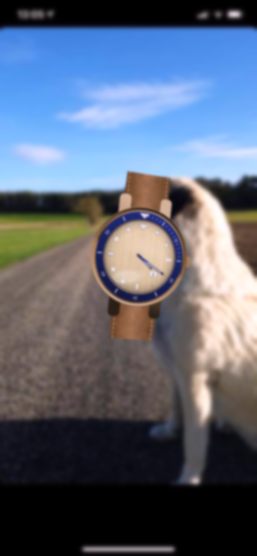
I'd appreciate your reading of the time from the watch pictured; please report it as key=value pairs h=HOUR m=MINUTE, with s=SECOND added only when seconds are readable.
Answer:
h=4 m=20
